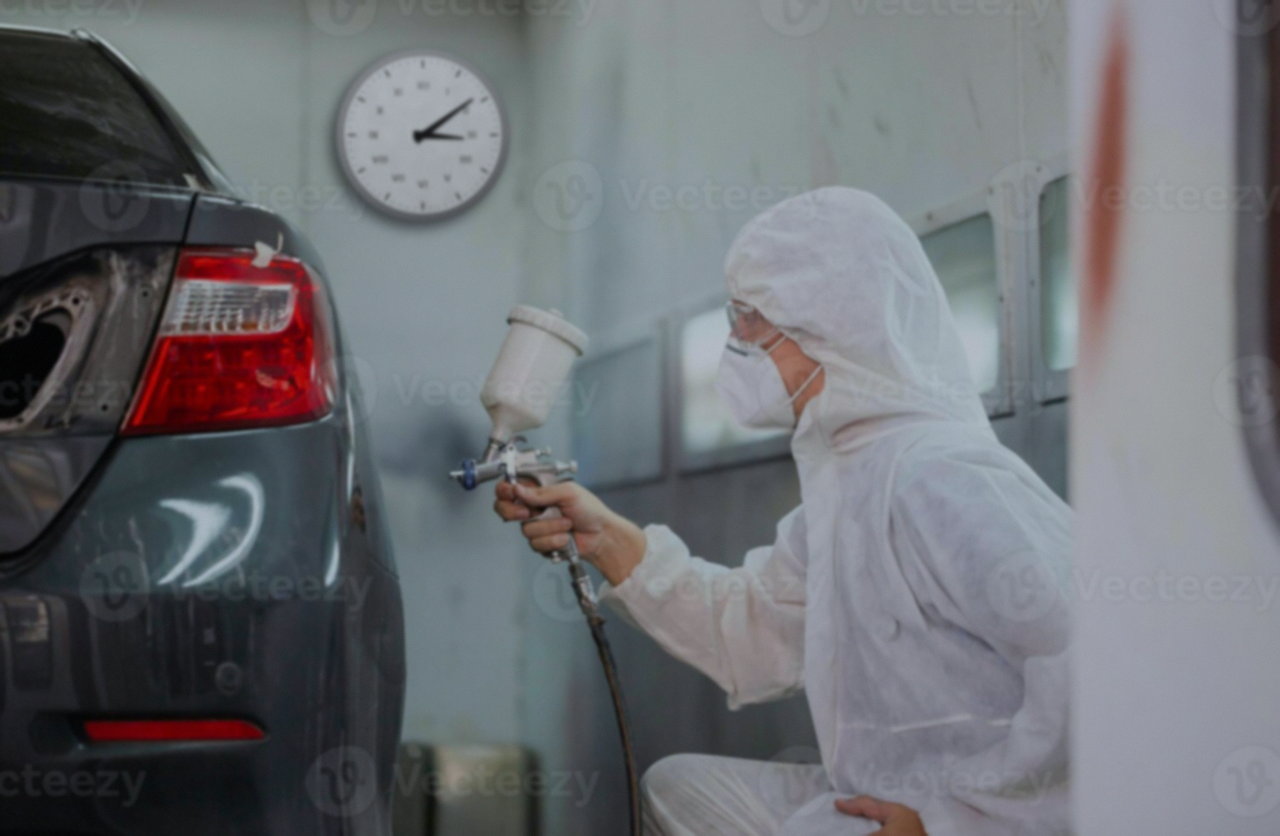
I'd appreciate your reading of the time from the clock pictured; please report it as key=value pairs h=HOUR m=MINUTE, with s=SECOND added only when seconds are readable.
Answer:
h=3 m=9
